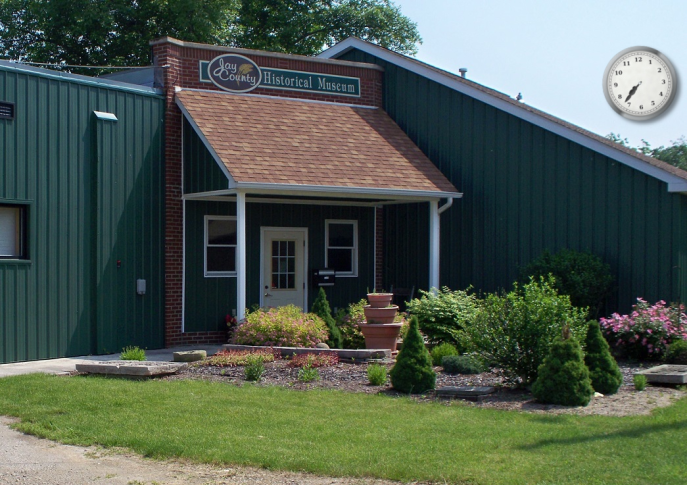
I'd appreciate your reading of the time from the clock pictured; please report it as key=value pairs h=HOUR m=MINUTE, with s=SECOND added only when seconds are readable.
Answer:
h=7 m=37
